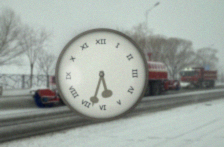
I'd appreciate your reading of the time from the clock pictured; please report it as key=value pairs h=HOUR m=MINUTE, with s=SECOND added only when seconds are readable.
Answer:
h=5 m=33
